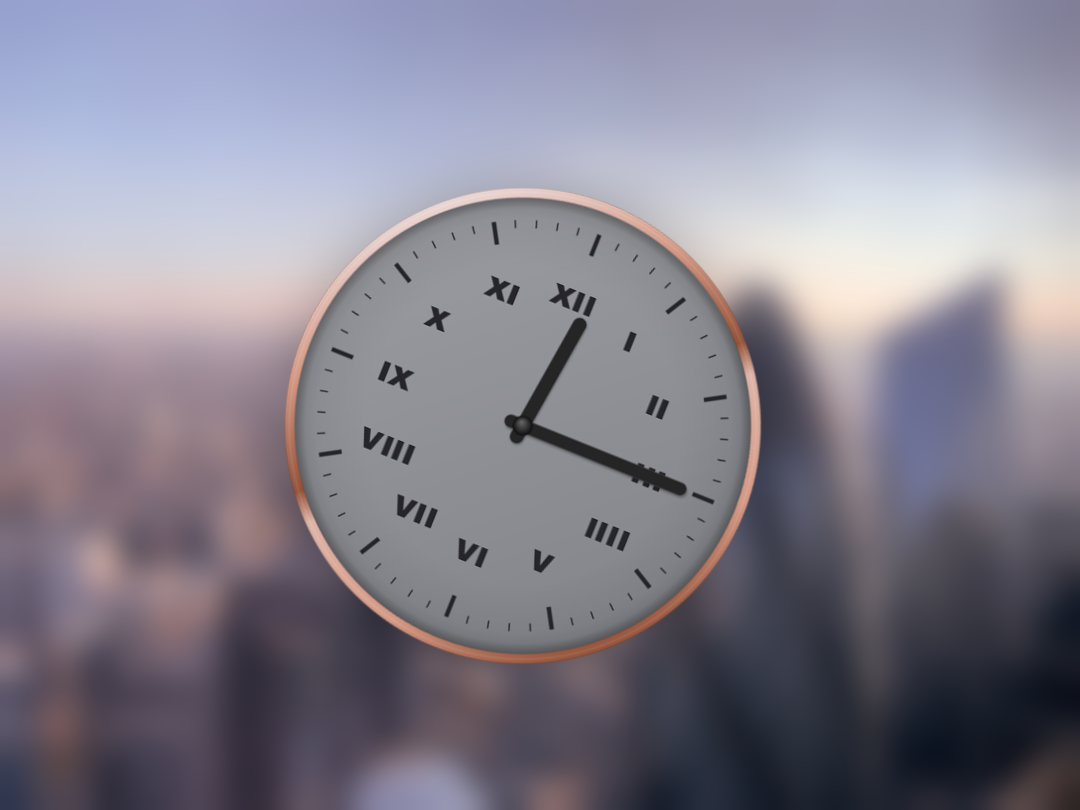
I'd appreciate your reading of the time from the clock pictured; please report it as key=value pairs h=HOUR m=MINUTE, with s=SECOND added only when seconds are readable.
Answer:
h=12 m=15
